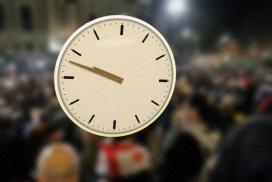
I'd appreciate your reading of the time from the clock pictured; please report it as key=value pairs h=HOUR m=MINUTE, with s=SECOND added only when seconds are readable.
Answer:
h=9 m=48
